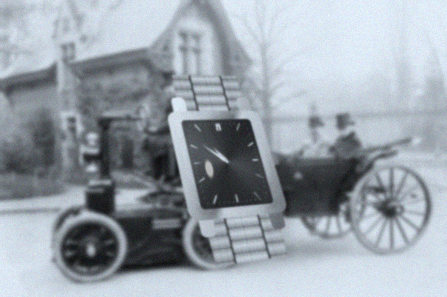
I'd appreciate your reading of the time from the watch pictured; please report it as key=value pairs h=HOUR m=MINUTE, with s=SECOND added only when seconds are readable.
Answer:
h=10 m=52
